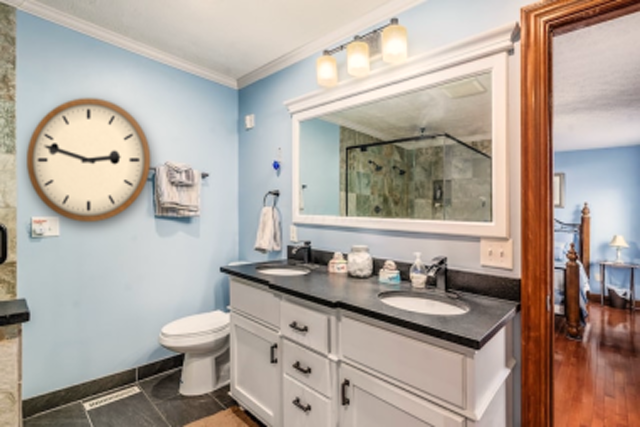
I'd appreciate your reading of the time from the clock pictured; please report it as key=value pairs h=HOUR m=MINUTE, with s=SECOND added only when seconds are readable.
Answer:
h=2 m=48
